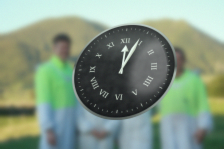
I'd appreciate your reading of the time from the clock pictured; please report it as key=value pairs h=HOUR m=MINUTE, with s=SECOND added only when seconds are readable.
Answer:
h=12 m=4
